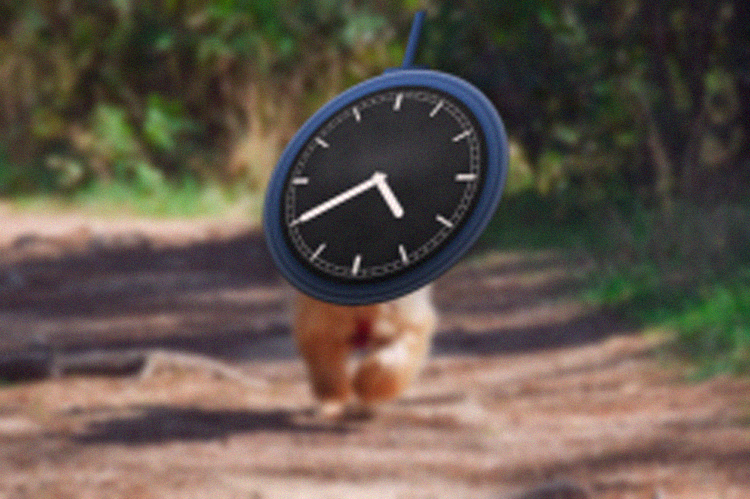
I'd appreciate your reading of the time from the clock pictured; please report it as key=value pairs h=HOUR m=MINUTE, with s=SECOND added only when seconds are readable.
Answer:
h=4 m=40
